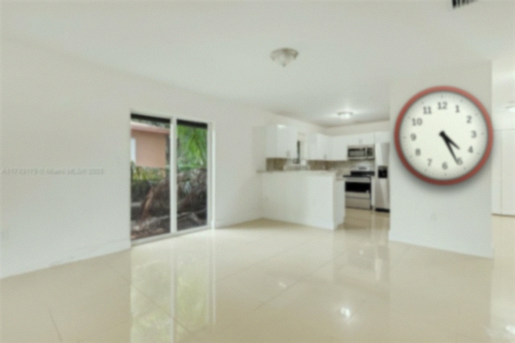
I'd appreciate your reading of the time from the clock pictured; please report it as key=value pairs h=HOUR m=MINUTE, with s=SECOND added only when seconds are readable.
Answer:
h=4 m=26
